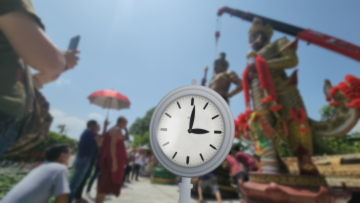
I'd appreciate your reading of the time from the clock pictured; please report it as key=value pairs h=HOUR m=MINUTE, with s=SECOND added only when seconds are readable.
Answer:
h=3 m=1
